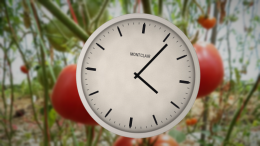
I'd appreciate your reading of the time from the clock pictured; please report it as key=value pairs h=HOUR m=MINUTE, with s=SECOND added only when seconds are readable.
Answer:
h=4 m=6
